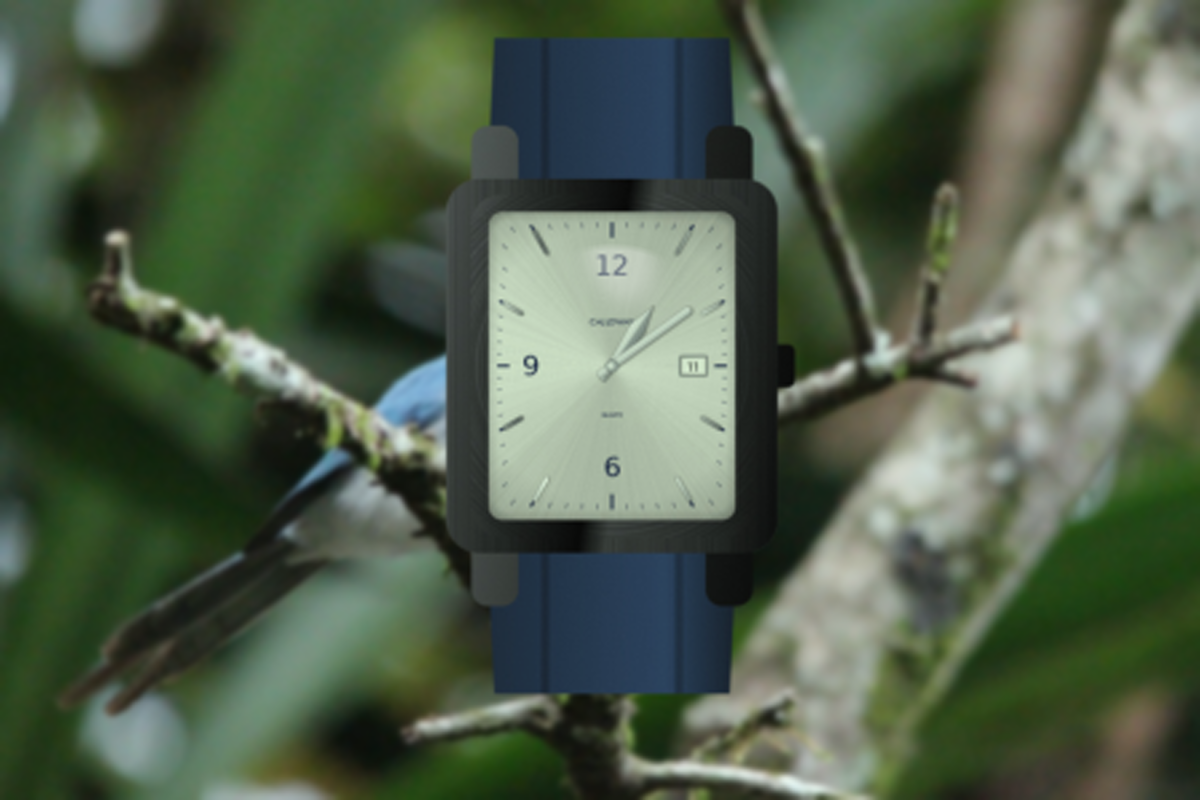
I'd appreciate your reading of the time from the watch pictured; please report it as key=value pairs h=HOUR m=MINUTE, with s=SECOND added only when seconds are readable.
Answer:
h=1 m=9
